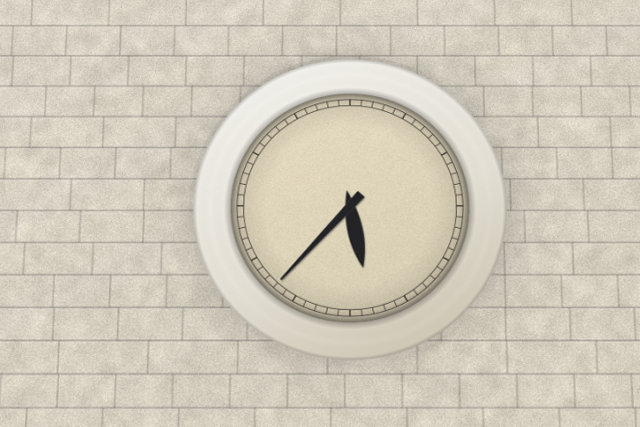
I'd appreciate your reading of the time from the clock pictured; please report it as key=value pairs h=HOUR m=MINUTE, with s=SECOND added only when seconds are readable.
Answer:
h=5 m=37
